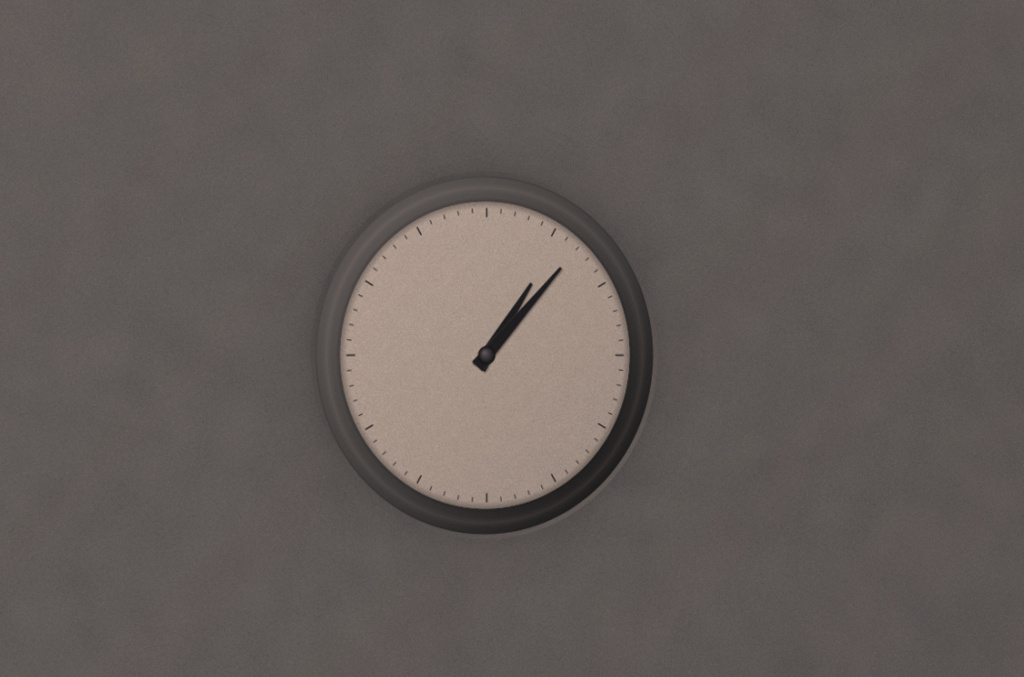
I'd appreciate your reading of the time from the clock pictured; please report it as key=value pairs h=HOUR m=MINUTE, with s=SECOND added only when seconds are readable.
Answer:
h=1 m=7
